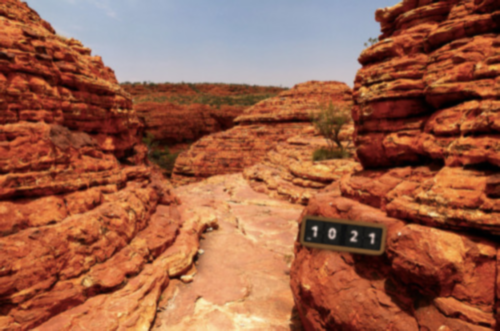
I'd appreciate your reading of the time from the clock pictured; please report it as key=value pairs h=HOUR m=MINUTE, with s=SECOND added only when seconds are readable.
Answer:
h=10 m=21
